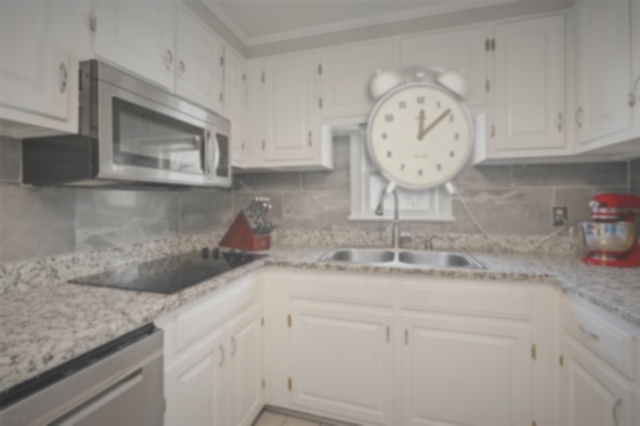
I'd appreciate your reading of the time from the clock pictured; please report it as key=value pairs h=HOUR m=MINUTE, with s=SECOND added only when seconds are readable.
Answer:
h=12 m=8
